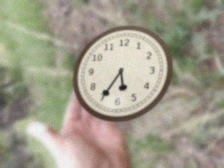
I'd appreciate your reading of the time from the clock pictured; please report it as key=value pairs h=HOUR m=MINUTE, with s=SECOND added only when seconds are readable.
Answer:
h=5 m=35
